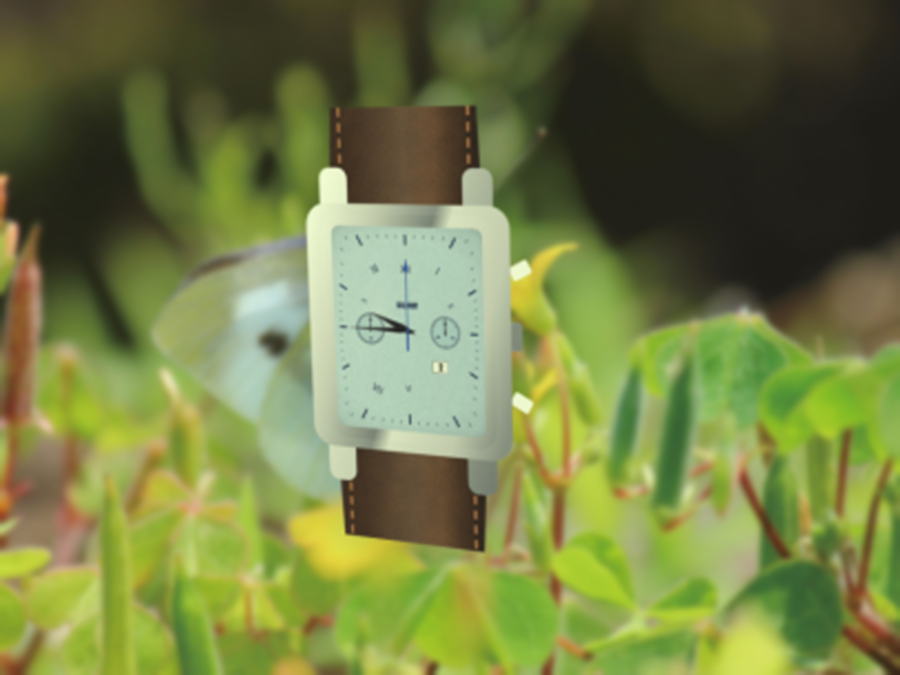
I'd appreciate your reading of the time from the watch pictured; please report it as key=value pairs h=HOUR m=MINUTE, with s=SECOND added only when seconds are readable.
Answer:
h=9 m=45
